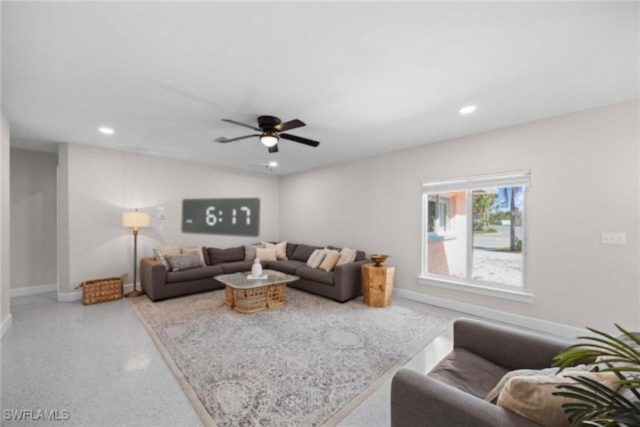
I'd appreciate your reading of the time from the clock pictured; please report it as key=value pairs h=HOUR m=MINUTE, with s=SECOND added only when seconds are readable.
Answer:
h=6 m=17
